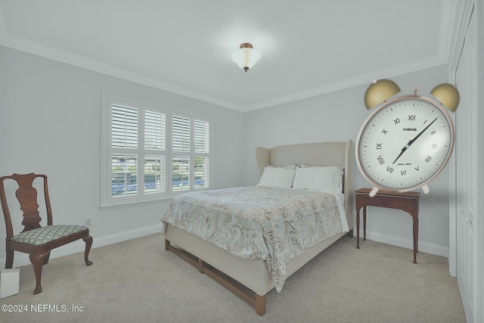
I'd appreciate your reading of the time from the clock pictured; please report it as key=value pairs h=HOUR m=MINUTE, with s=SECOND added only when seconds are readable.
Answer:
h=7 m=7
